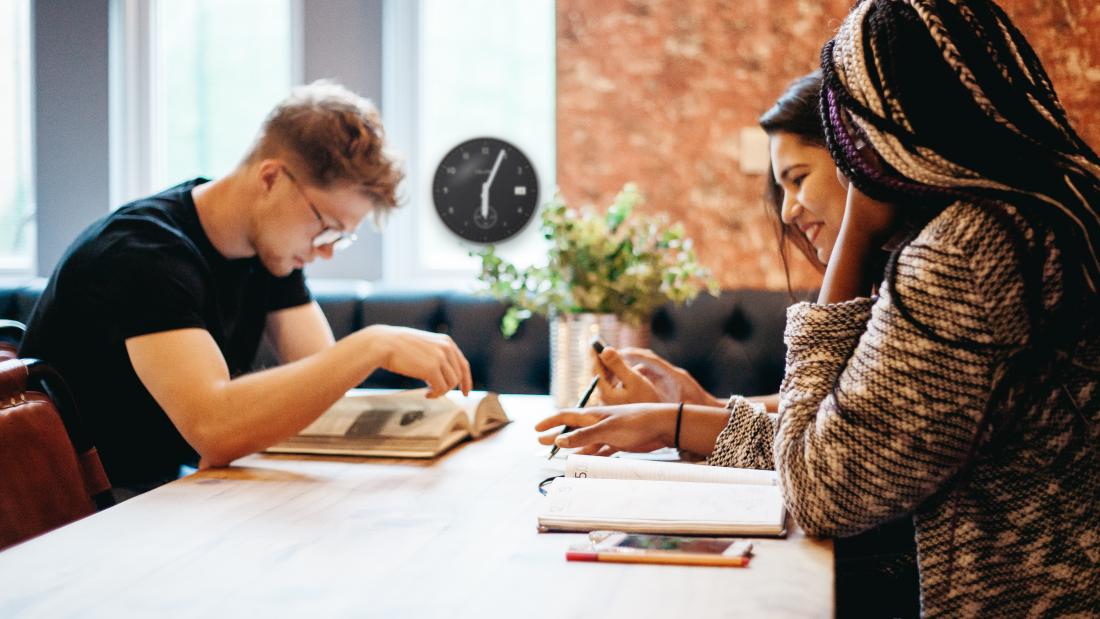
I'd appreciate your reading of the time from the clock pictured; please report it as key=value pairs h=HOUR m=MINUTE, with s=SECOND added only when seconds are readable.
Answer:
h=6 m=4
